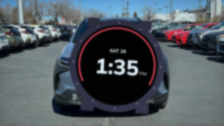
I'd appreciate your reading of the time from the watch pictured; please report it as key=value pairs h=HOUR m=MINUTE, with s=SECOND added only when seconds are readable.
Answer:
h=1 m=35
